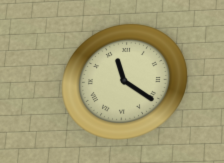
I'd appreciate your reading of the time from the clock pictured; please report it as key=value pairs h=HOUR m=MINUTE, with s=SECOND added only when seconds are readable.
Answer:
h=11 m=21
